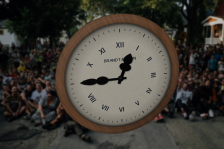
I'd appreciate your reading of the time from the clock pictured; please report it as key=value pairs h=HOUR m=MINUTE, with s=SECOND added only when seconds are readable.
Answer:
h=12 m=45
